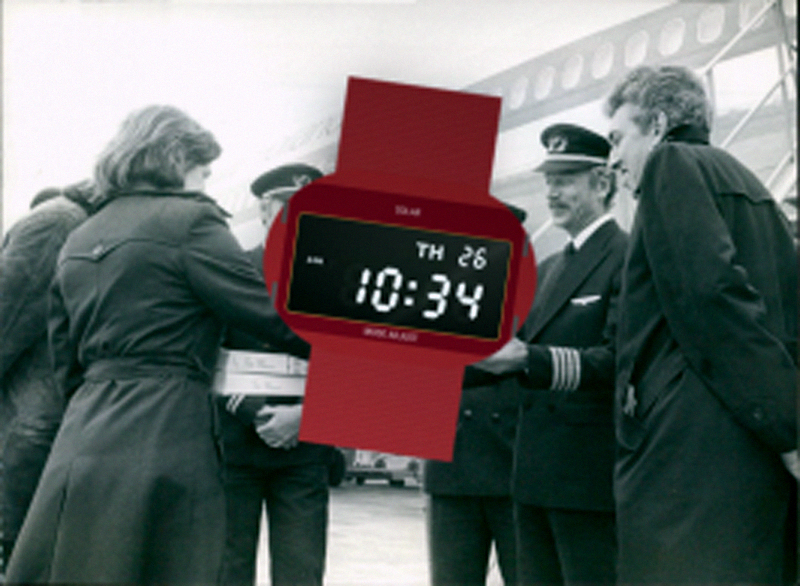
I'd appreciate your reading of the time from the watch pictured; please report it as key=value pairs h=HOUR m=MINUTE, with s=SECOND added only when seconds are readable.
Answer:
h=10 m=34
